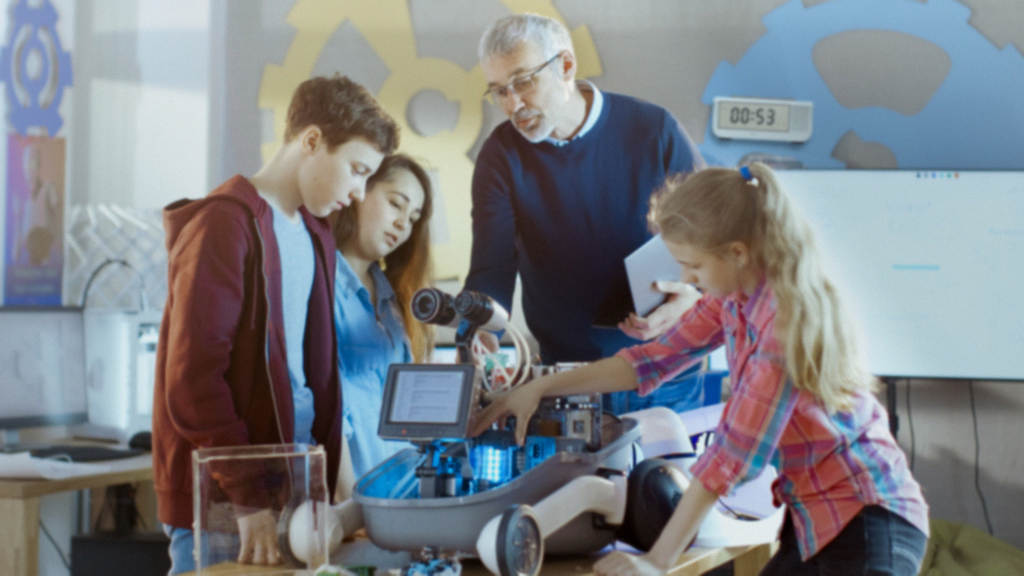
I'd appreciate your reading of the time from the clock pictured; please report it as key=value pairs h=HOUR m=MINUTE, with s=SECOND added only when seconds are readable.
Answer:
h=0 m=53
